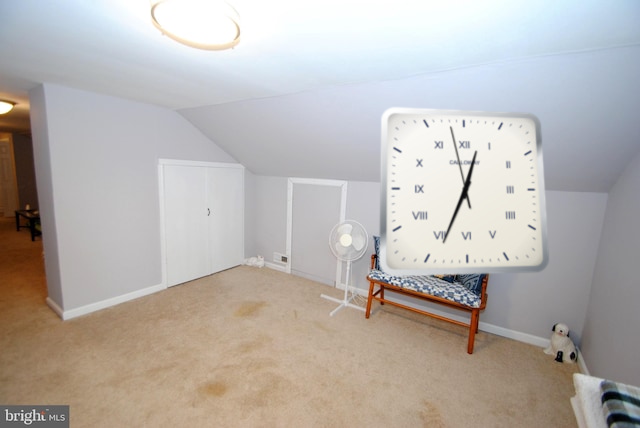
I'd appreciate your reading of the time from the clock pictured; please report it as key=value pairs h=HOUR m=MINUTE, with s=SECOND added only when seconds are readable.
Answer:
h=12 m=33 s=58
